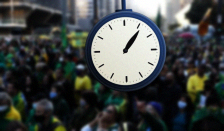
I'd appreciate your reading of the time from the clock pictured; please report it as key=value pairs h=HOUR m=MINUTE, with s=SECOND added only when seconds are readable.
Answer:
h=1 m=6
